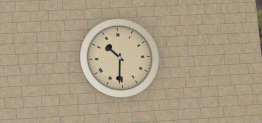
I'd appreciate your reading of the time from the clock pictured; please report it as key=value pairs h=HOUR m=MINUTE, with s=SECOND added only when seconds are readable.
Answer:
h=10 m=31
